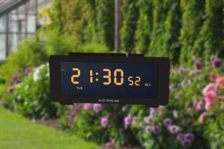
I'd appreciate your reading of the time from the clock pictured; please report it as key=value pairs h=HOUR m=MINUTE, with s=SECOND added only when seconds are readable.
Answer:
h=21 m=30 s=52
